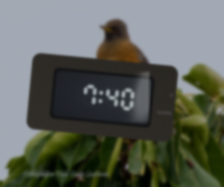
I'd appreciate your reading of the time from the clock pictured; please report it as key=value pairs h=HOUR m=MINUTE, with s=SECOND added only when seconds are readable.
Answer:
h=7 m=40
